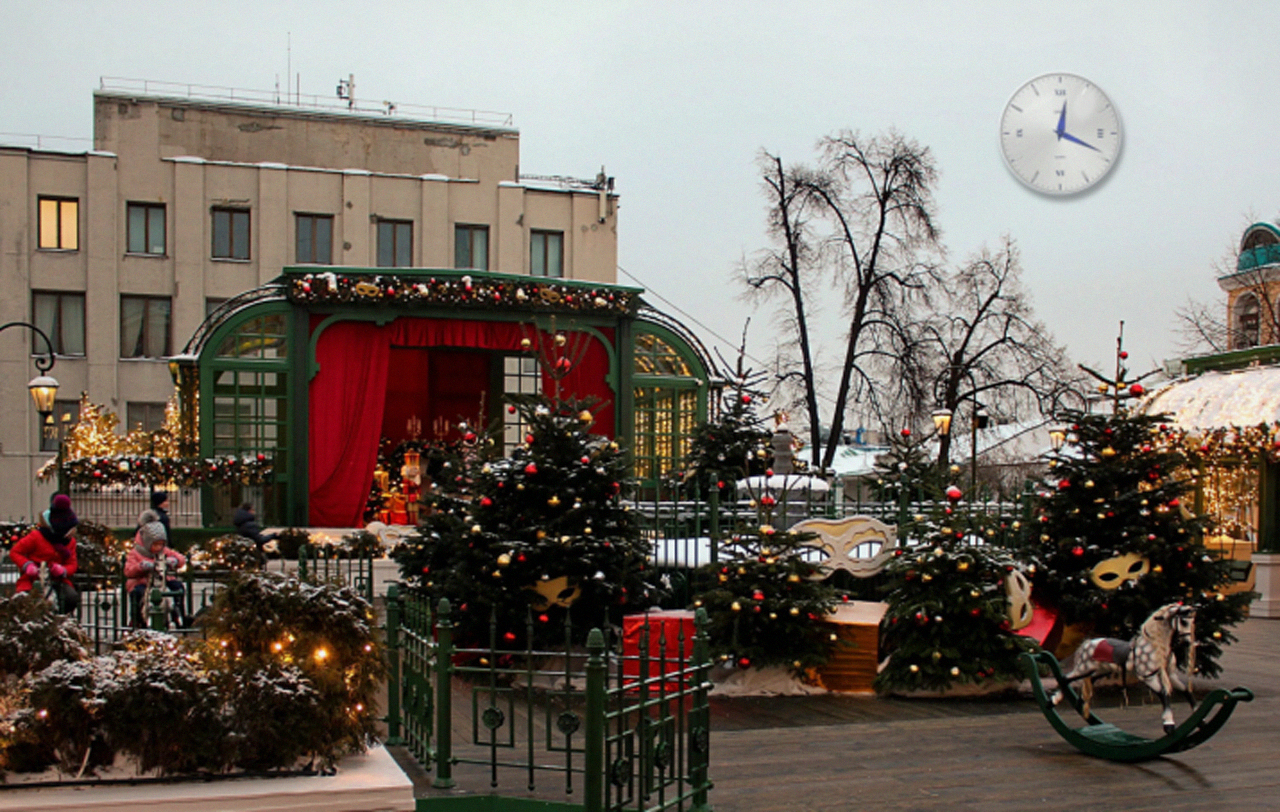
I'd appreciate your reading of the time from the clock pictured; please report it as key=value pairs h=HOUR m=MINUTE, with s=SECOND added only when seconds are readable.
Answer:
h=12 m=19
